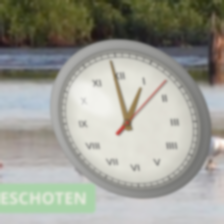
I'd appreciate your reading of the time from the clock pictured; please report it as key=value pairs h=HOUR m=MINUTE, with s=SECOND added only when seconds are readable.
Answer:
h=12 m=59 s=8
